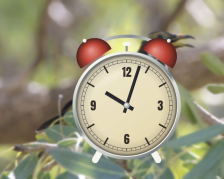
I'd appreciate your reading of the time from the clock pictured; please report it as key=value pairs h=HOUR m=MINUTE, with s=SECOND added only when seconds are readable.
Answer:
h=10 m=3
